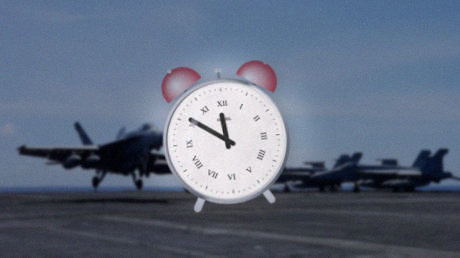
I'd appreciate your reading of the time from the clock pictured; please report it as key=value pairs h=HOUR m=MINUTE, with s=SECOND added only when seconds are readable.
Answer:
h=11 m=51
